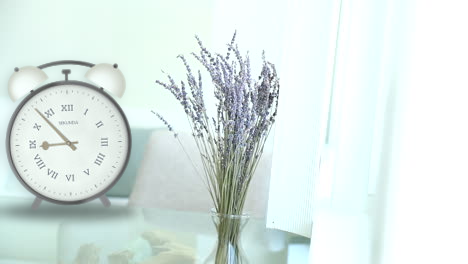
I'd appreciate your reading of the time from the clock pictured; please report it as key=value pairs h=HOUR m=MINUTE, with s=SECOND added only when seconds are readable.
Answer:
h=8 m=53
